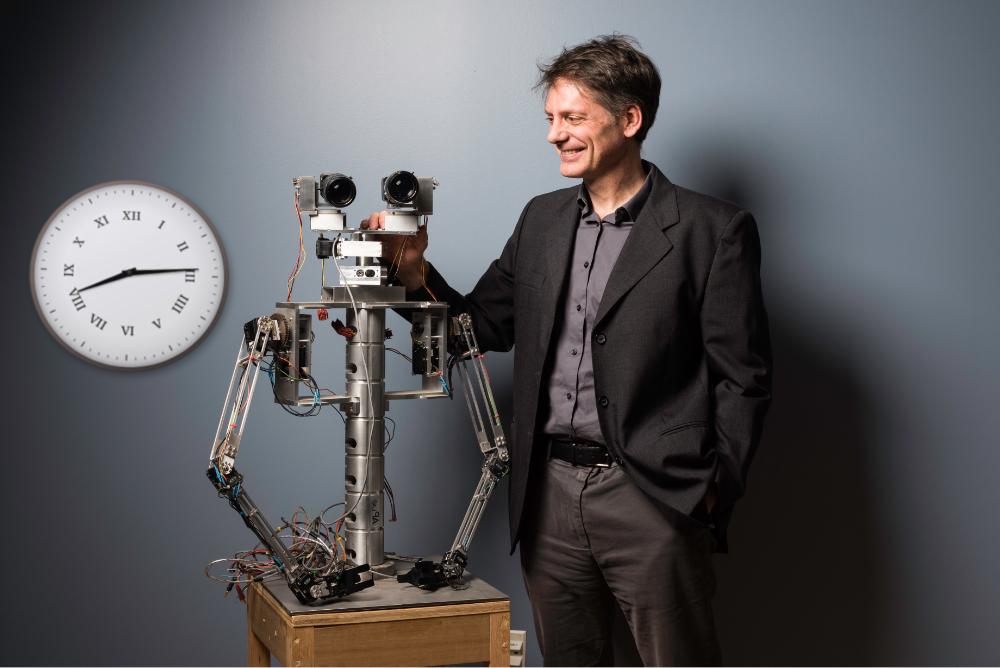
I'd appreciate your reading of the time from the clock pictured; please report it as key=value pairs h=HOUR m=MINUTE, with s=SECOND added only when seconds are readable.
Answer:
h=8 m=14
